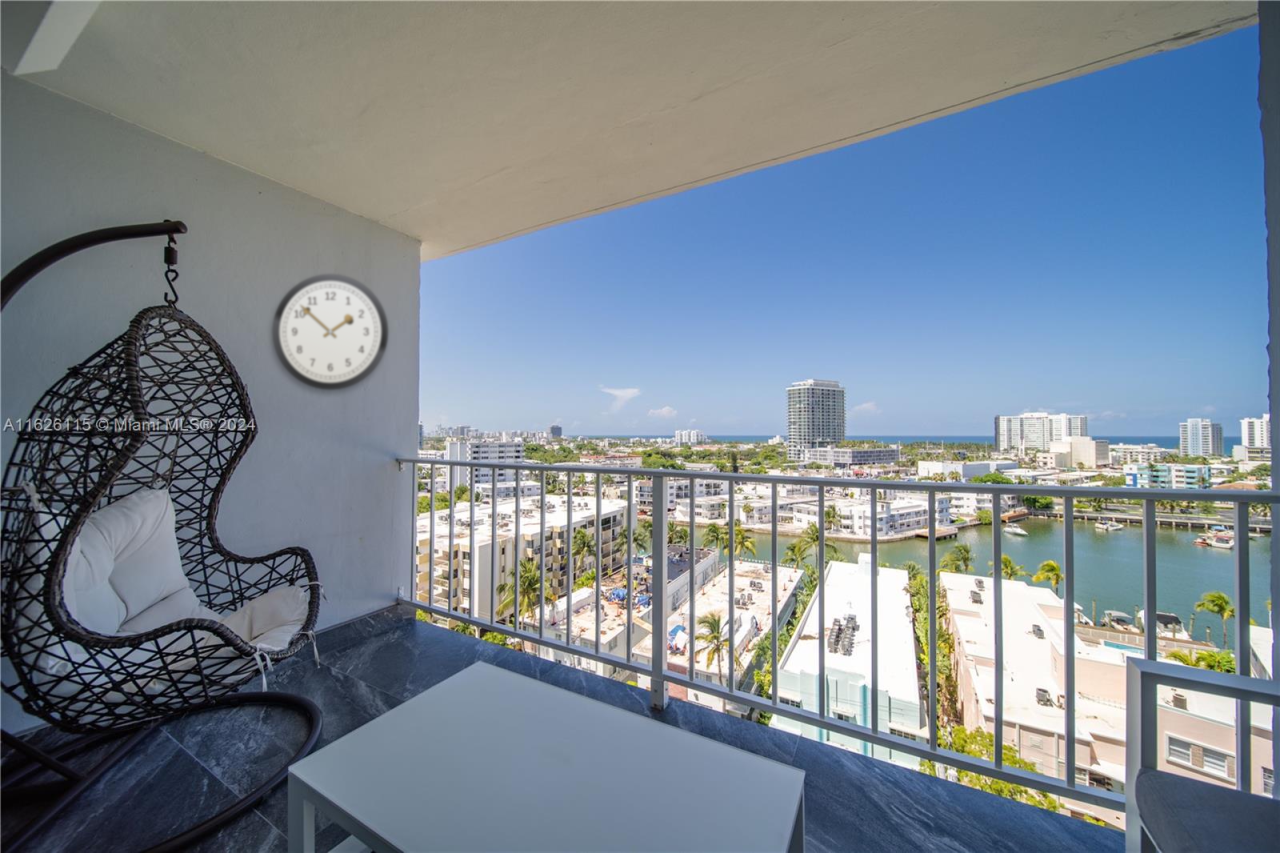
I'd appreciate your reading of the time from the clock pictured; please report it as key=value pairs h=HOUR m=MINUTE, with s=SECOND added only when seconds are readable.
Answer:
h=1 m=52
